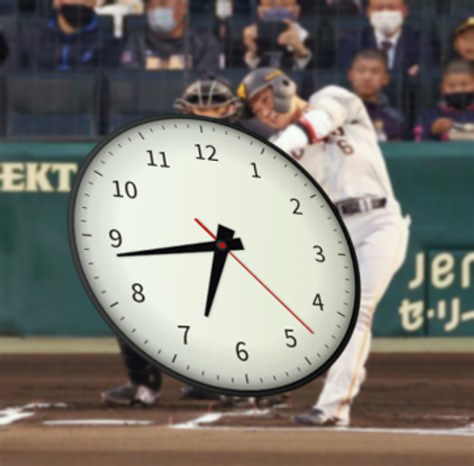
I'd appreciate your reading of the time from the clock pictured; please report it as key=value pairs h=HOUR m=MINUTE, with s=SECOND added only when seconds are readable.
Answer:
h=6 m=43 s=23
